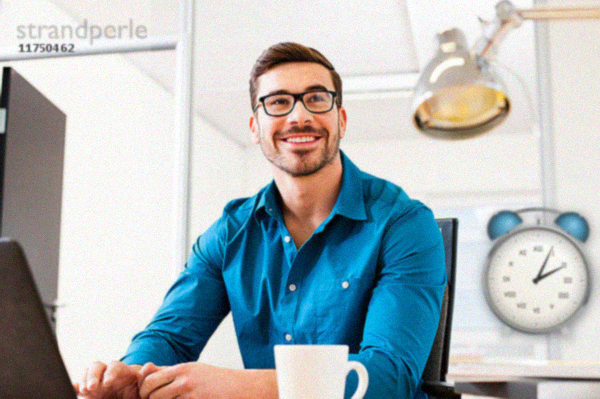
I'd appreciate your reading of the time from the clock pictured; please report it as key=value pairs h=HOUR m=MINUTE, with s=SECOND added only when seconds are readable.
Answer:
h=2 m=4
